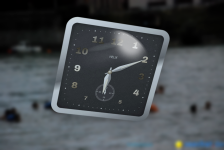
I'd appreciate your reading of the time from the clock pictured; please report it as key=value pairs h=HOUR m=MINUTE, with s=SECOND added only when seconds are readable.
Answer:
h=6 m=10
